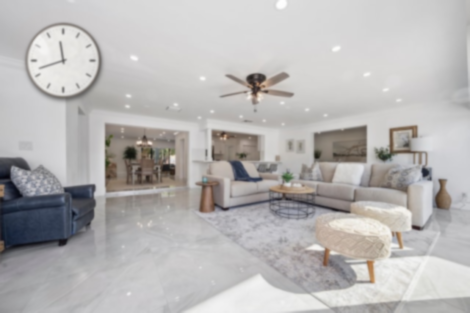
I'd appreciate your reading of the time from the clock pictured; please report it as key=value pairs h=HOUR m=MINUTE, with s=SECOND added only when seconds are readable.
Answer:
h=11 m=42
